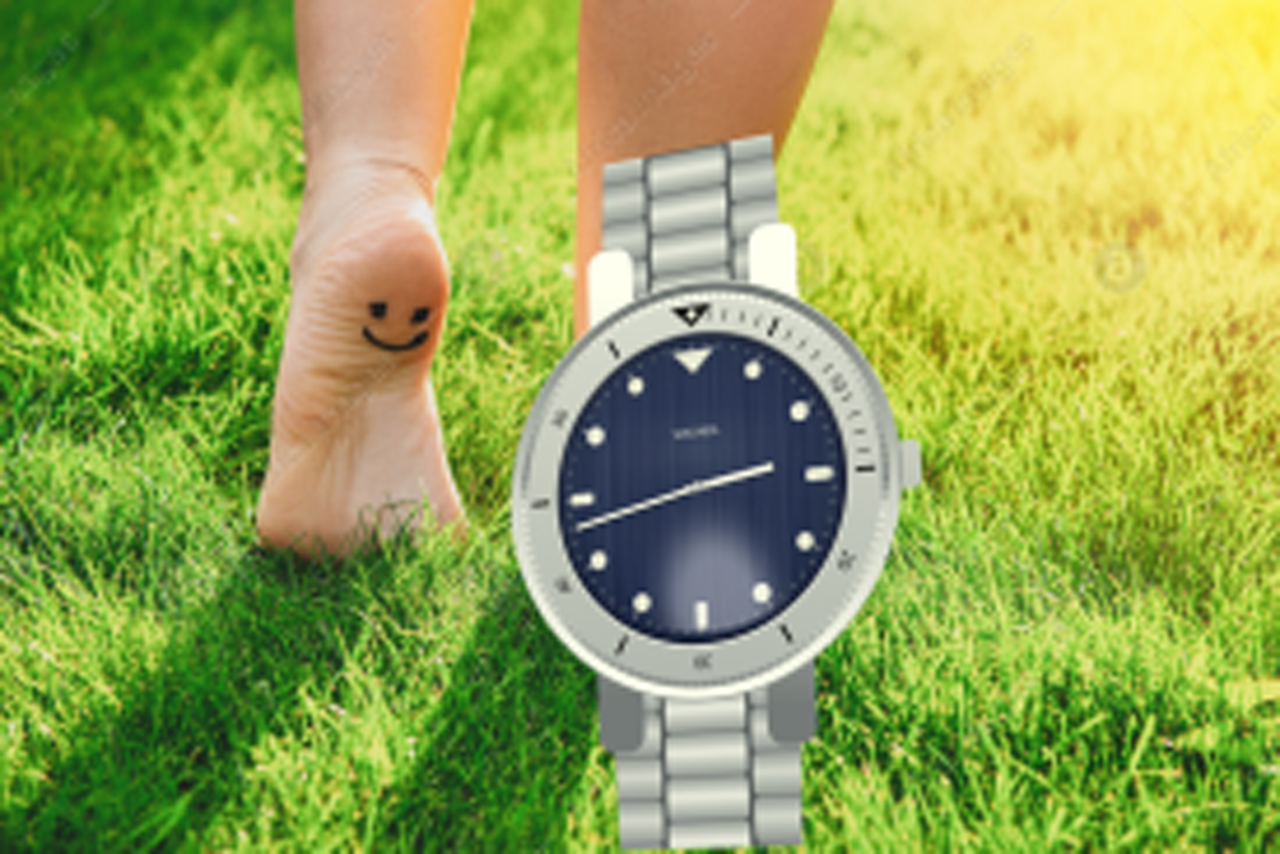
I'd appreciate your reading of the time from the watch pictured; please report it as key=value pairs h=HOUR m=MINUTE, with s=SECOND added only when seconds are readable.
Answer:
h=2 m=43
